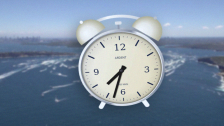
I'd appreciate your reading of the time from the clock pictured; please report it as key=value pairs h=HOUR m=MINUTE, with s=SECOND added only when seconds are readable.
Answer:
h=7 m=33
